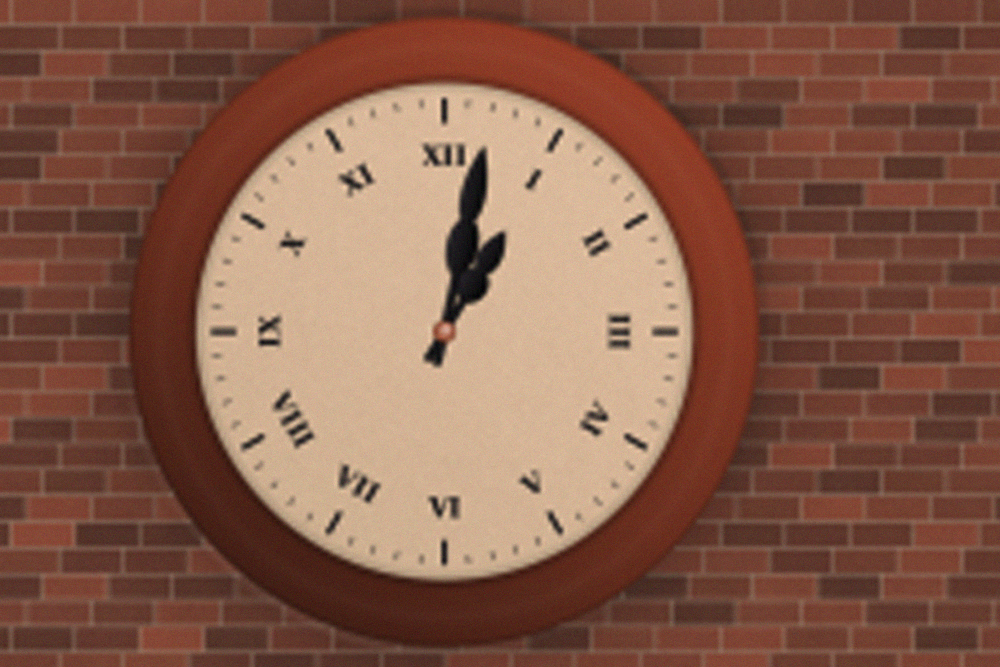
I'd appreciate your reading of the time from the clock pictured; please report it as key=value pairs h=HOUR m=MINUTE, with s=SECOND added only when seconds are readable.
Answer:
h=1 m=2
